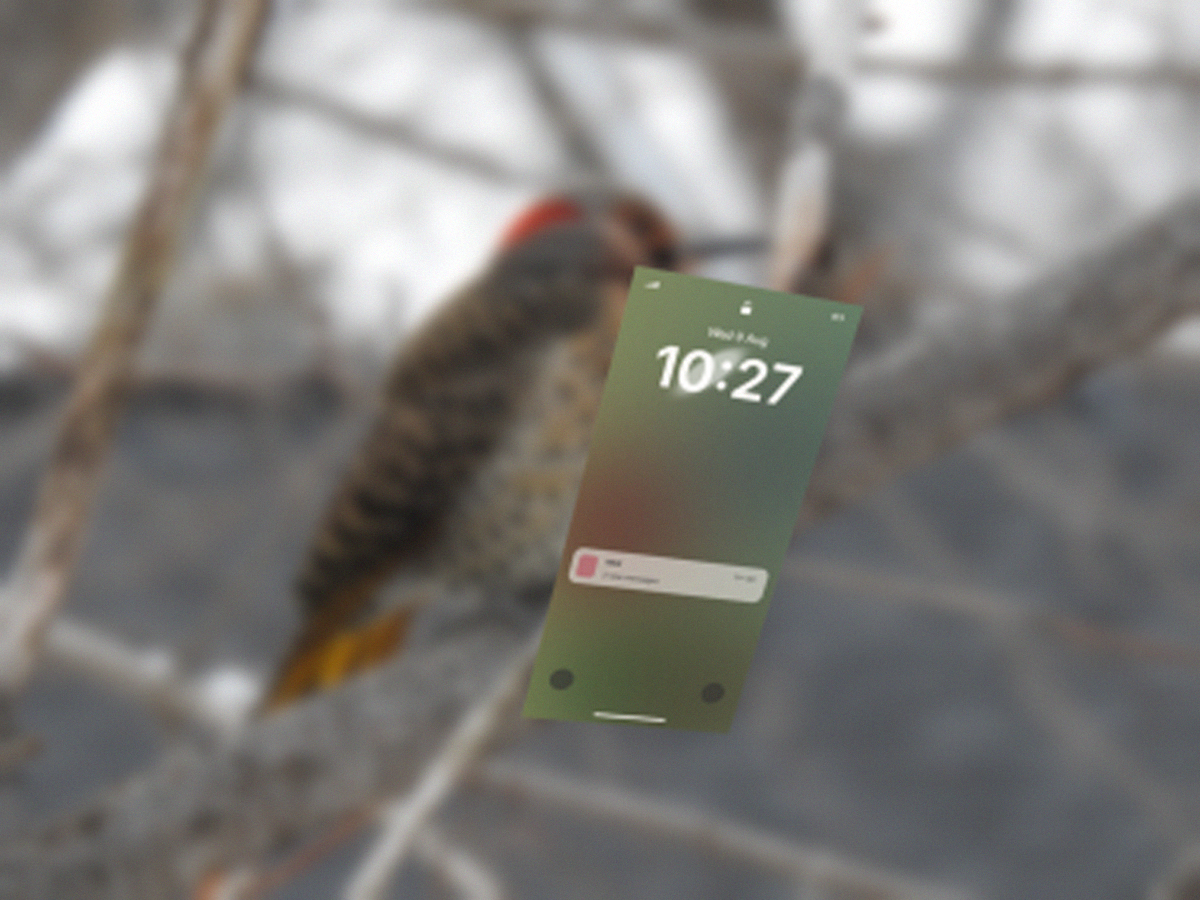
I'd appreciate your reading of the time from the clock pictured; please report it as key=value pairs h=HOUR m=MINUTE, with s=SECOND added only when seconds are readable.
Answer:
h=10 m=27
